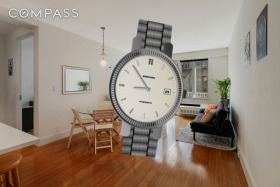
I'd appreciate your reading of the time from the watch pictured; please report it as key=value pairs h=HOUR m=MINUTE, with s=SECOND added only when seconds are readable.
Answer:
h=8 m=53
